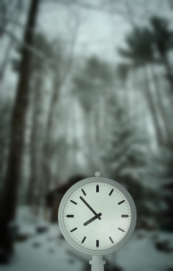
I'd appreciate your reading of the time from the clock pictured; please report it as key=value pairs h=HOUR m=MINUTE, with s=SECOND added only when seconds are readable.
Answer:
h=7 m=53
